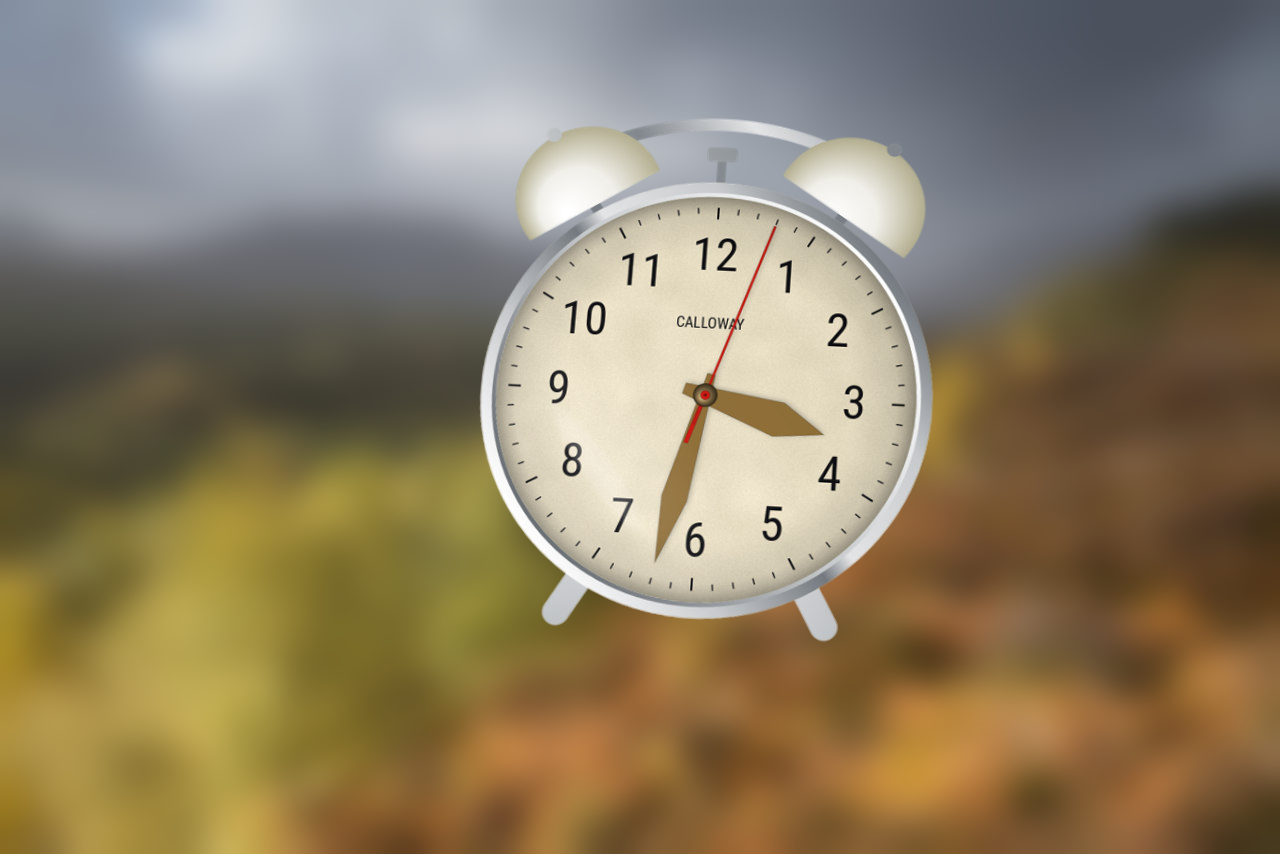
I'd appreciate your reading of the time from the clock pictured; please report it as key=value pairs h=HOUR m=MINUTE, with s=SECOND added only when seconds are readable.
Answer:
h=3 m=32 s=3
